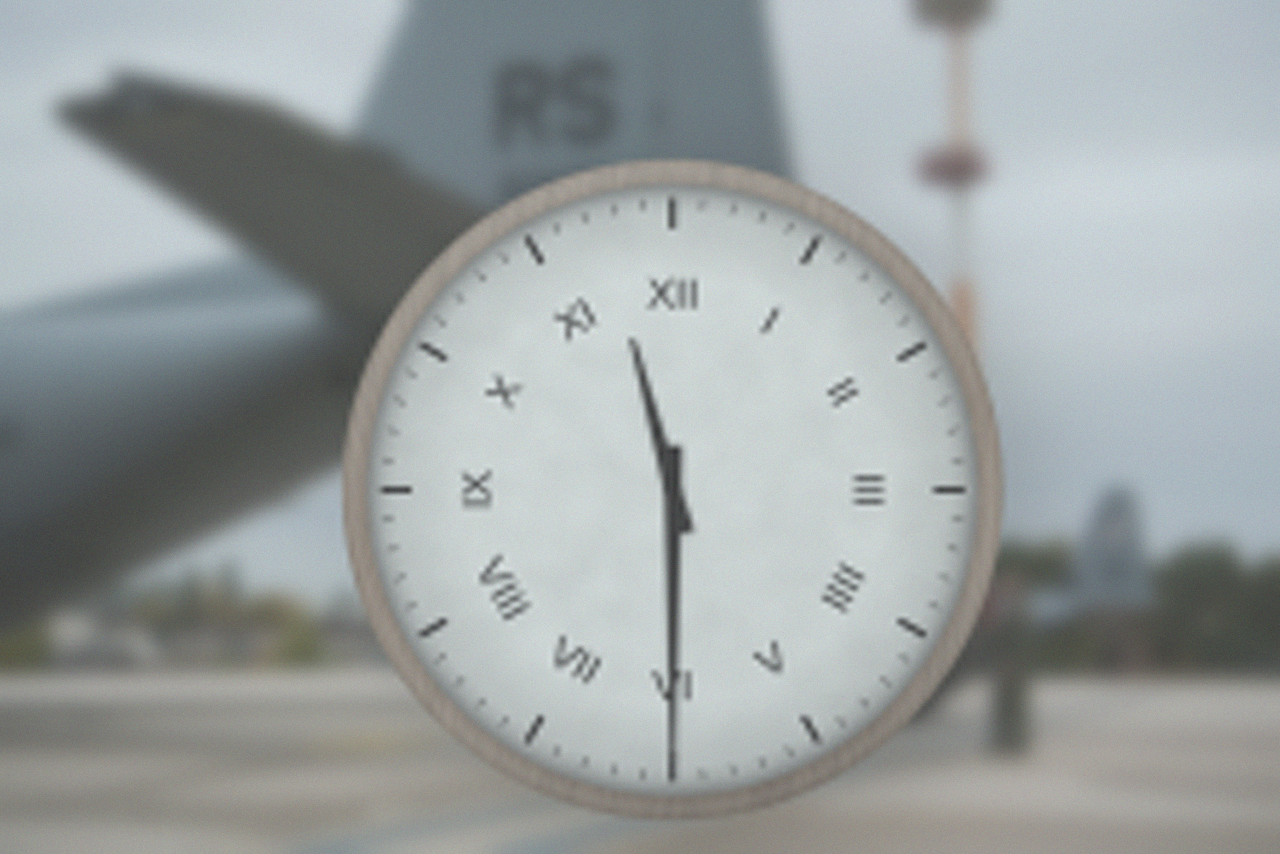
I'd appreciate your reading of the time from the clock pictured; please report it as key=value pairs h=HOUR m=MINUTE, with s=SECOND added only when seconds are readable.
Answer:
h=11 m=30
